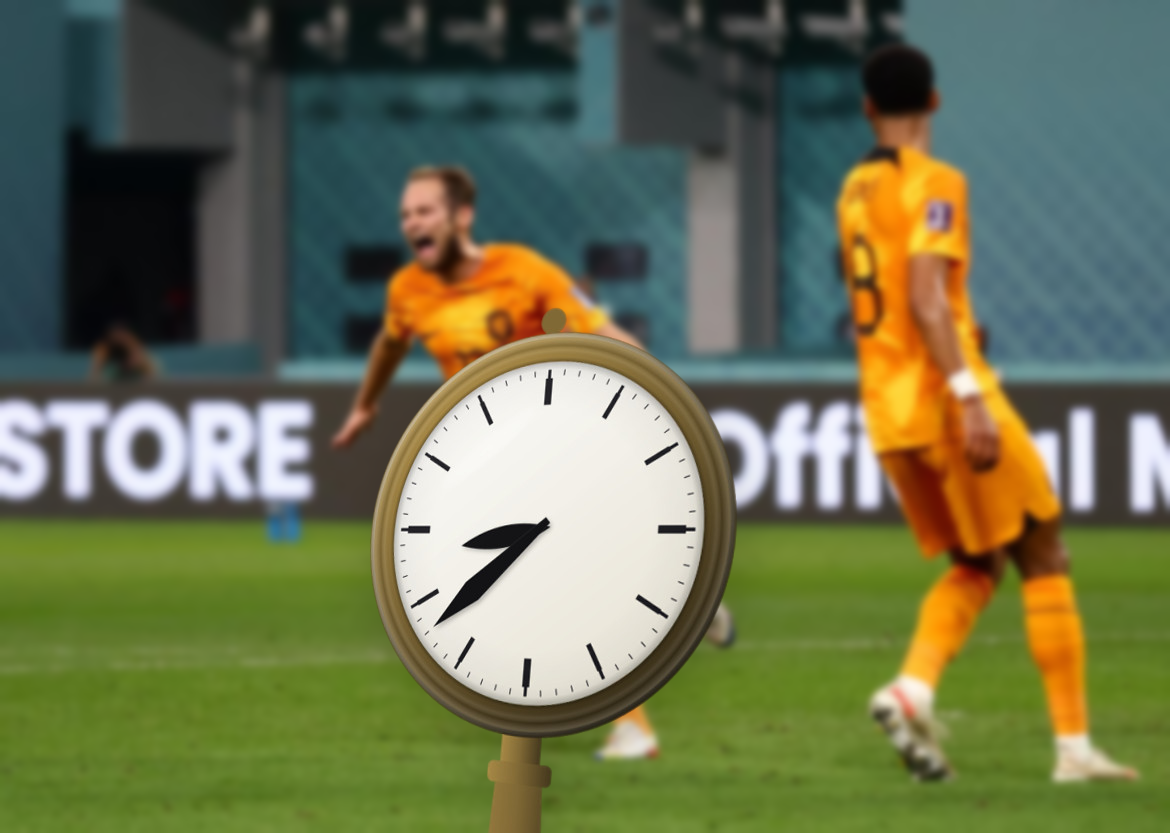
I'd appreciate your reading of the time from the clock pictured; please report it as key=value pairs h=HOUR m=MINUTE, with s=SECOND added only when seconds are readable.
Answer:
h=8 m=38
